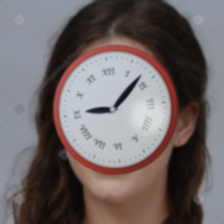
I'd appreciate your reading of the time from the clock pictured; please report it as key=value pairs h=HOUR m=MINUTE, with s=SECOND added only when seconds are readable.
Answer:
h=9 m=8
